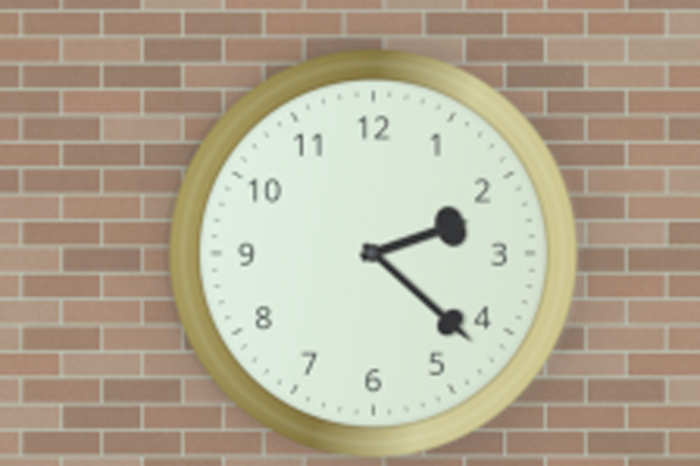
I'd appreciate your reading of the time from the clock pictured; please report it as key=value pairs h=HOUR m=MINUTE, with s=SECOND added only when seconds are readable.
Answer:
h=2 m=22
